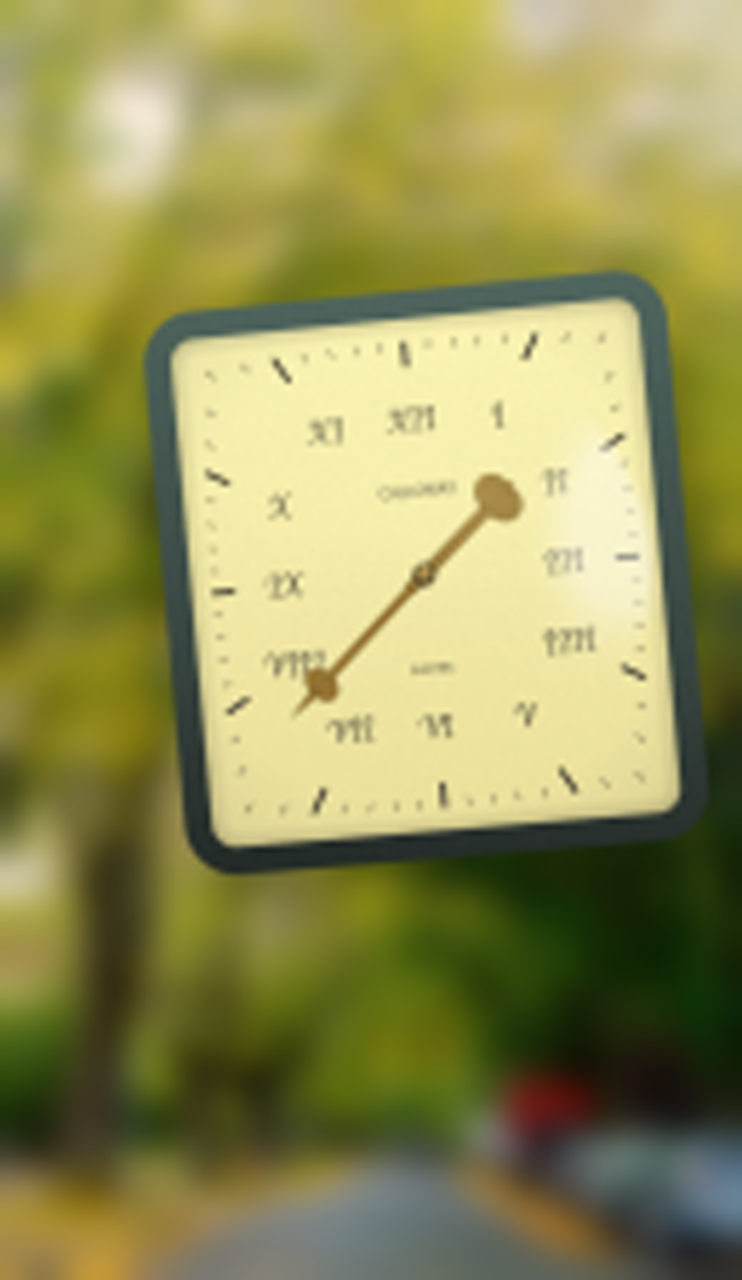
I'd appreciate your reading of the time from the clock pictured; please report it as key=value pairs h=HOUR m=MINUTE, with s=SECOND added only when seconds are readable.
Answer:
h=1 m=38
